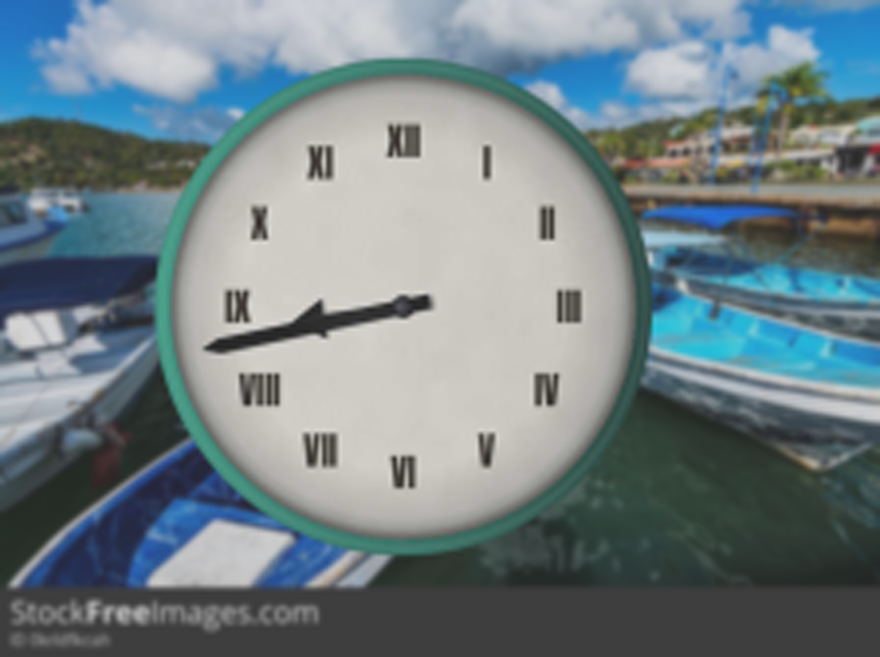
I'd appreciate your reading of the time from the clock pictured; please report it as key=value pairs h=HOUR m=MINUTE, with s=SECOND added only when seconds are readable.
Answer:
h=8 m=43
